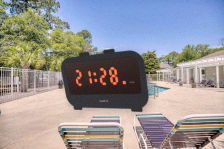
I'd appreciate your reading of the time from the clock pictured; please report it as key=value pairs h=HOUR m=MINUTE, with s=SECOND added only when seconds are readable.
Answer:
h=21 m=28
